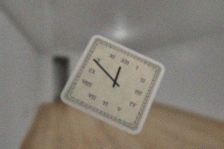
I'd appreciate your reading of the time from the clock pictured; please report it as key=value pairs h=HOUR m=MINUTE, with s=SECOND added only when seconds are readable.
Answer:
h=11 m=49
